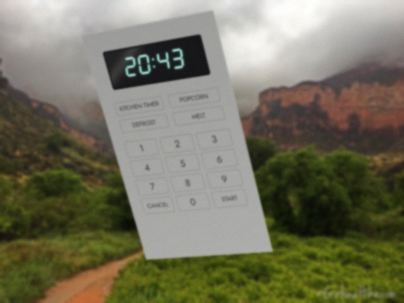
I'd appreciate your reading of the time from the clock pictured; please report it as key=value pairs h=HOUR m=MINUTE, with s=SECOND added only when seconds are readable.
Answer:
h=20 m=43
